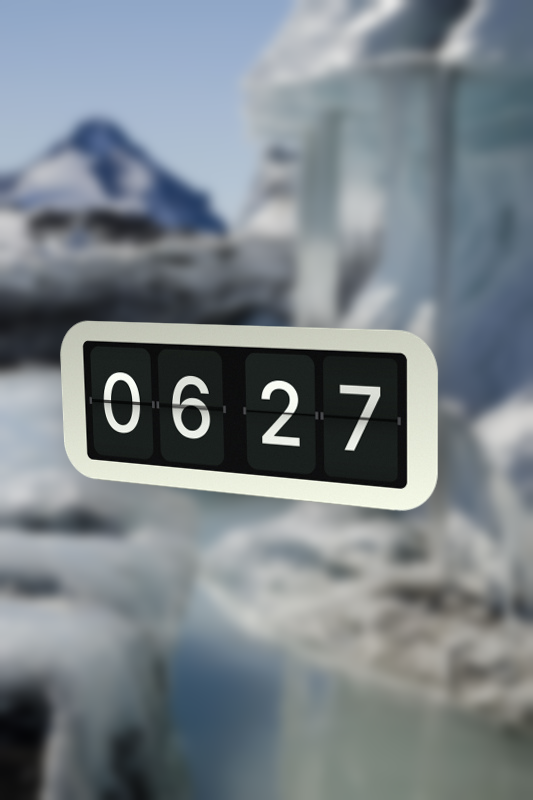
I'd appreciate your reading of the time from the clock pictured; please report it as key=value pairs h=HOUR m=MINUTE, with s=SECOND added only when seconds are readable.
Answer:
h=6 m=27
